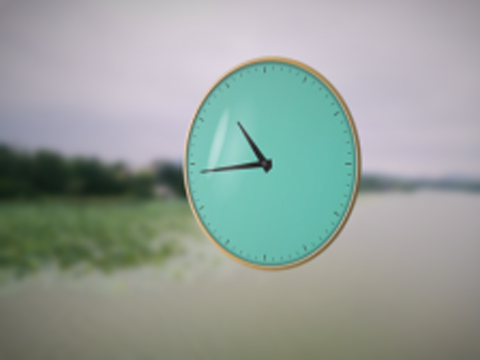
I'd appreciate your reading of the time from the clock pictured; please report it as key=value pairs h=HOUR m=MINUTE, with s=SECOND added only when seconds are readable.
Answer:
h=10 m=44
